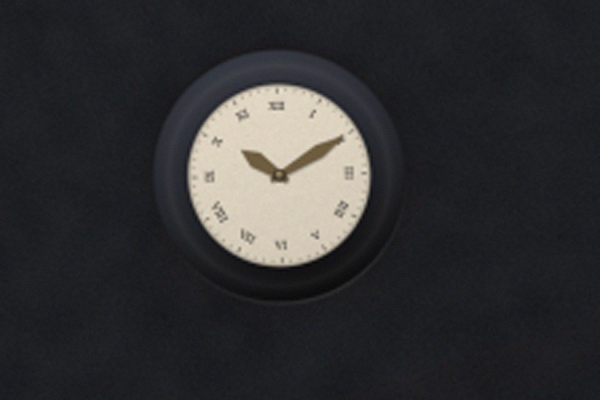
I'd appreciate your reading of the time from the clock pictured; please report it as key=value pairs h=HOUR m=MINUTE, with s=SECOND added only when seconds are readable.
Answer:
h=10 m=10
